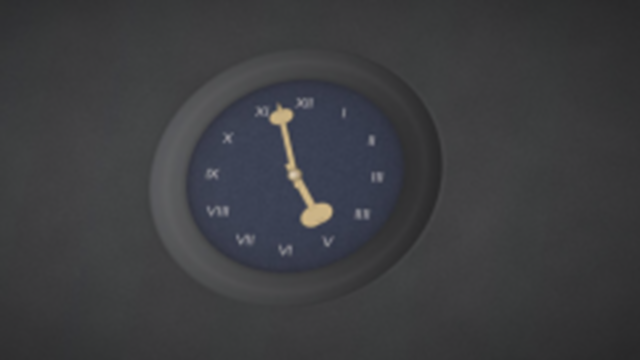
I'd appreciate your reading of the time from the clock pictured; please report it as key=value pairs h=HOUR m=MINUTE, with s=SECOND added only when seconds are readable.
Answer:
h=4 m=57
